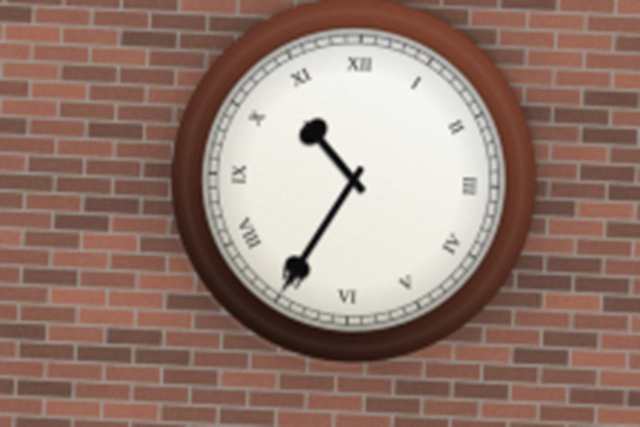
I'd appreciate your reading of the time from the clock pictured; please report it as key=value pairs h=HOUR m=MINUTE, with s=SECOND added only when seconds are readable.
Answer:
h=10 m=35
